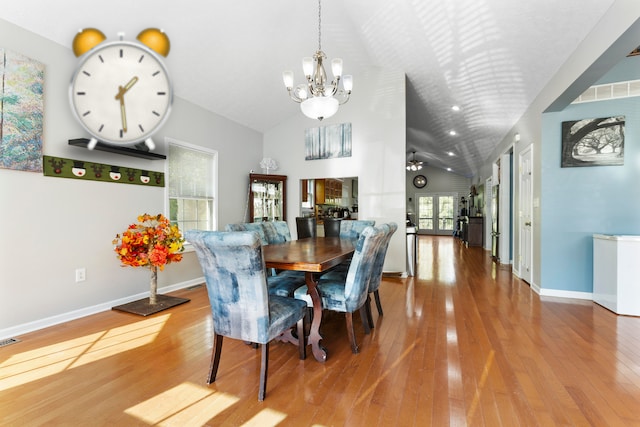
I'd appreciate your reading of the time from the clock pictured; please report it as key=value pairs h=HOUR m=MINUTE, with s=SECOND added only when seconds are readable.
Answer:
h=1 m=29
